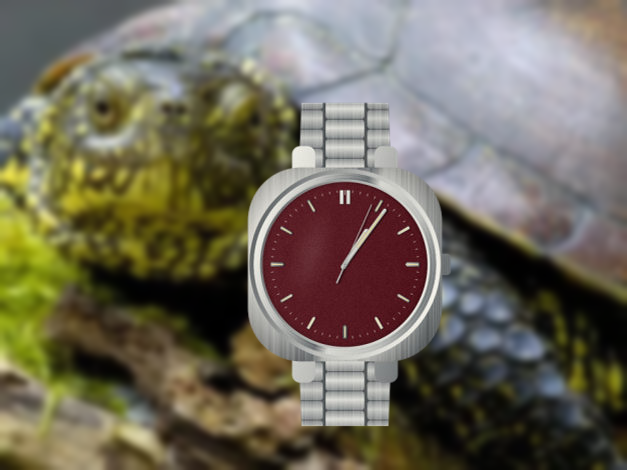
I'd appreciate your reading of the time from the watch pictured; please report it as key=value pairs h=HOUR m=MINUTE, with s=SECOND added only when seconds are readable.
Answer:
h=1 m=6 s=4
